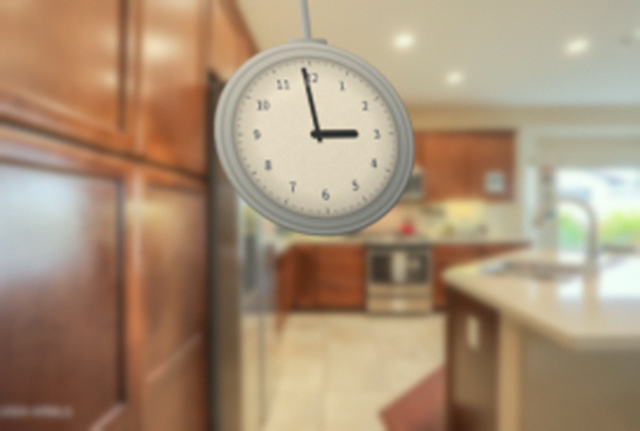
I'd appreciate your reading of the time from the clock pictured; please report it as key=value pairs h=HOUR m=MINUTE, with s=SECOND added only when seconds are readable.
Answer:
h=2 m=59
